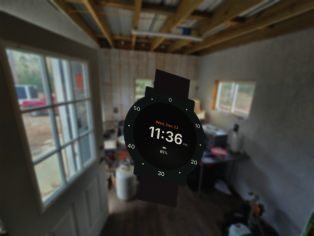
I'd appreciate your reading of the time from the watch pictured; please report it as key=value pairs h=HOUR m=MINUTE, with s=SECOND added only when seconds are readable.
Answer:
h=11 m=36
